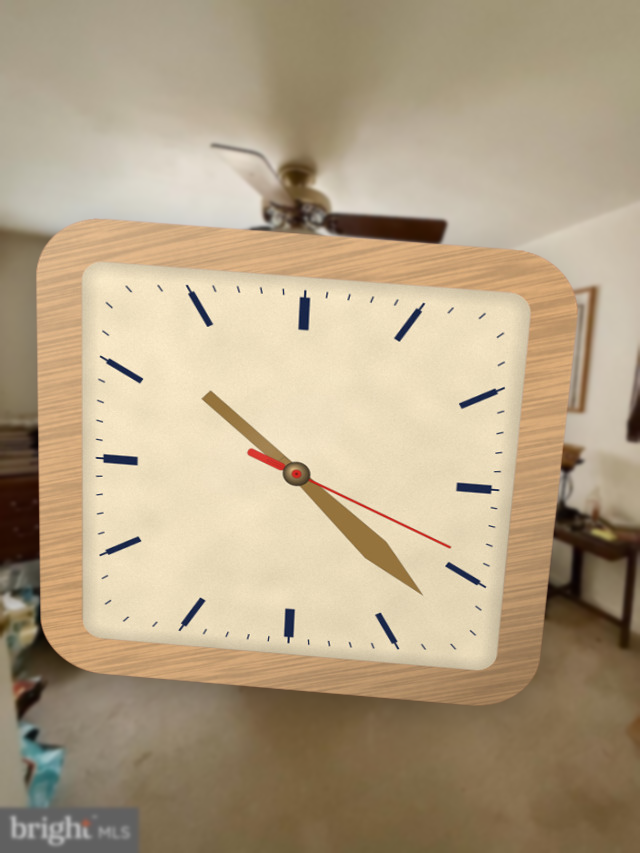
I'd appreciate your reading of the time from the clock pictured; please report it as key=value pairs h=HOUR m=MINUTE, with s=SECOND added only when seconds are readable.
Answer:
h=10 m=22 s=19
